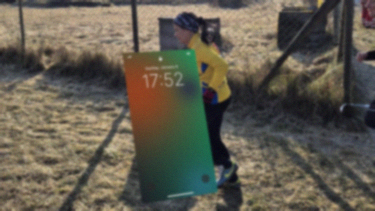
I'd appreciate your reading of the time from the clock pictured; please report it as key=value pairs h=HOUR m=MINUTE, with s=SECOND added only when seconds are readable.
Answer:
h=17 m=52
